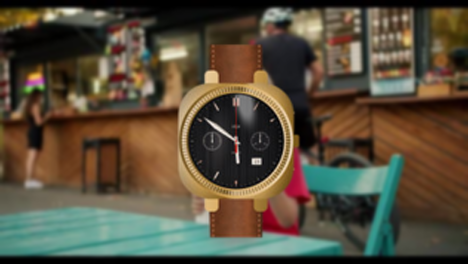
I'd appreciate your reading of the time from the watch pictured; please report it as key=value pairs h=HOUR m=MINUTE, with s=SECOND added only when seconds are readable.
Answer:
h=5 m=51
